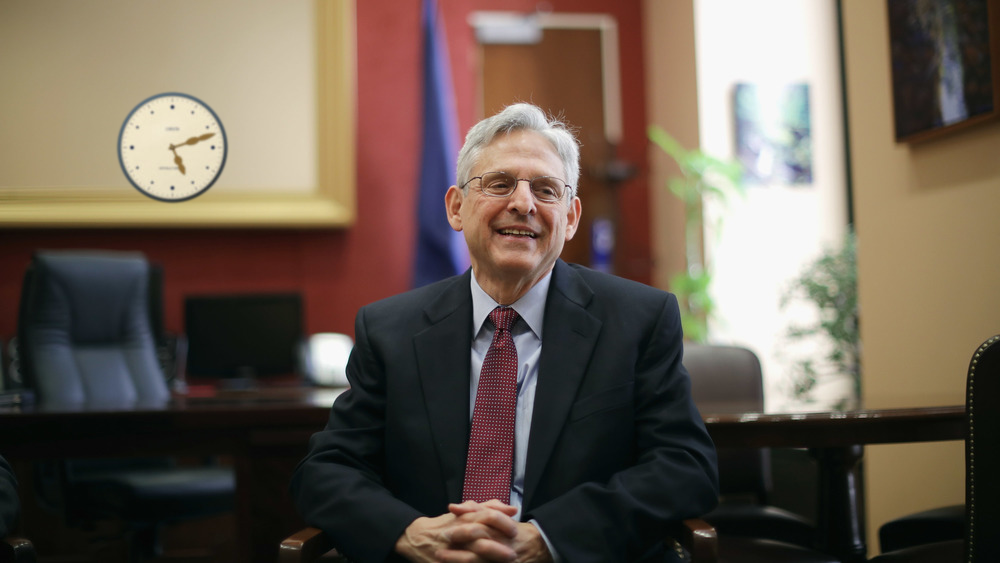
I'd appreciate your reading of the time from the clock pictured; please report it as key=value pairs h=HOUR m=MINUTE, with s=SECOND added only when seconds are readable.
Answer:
h=5 m=12
